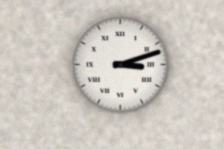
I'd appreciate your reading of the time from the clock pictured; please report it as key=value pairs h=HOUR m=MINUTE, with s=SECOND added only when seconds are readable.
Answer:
h=3 m=12
